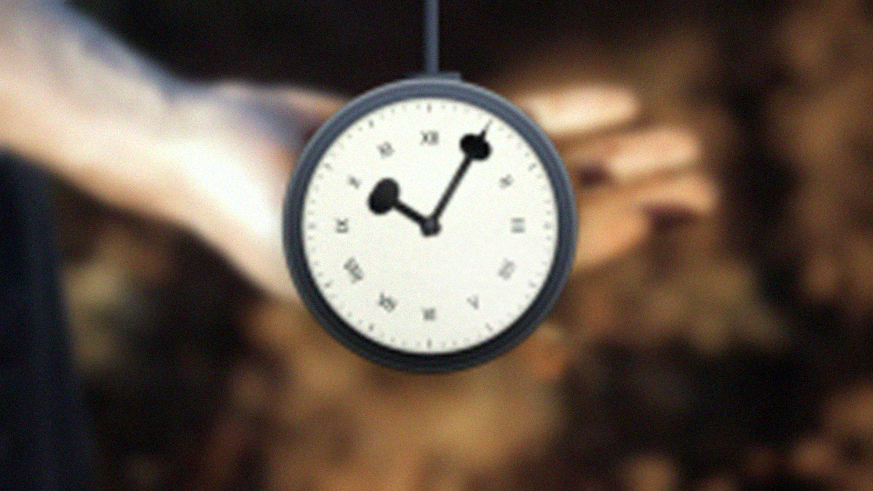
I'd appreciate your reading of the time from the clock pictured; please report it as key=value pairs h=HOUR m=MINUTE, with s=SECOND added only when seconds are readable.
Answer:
h=10 m=5
